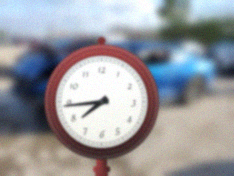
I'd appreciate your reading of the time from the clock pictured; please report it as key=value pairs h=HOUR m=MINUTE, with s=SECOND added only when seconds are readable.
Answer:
h=7 m=44
